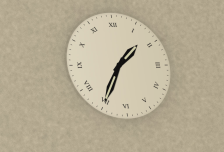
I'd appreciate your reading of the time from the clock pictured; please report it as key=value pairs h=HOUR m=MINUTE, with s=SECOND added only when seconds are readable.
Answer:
h=1 m=35
